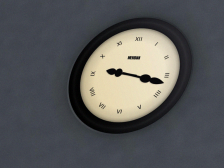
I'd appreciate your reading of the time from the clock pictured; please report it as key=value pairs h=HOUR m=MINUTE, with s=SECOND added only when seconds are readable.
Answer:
h=9 m=17
